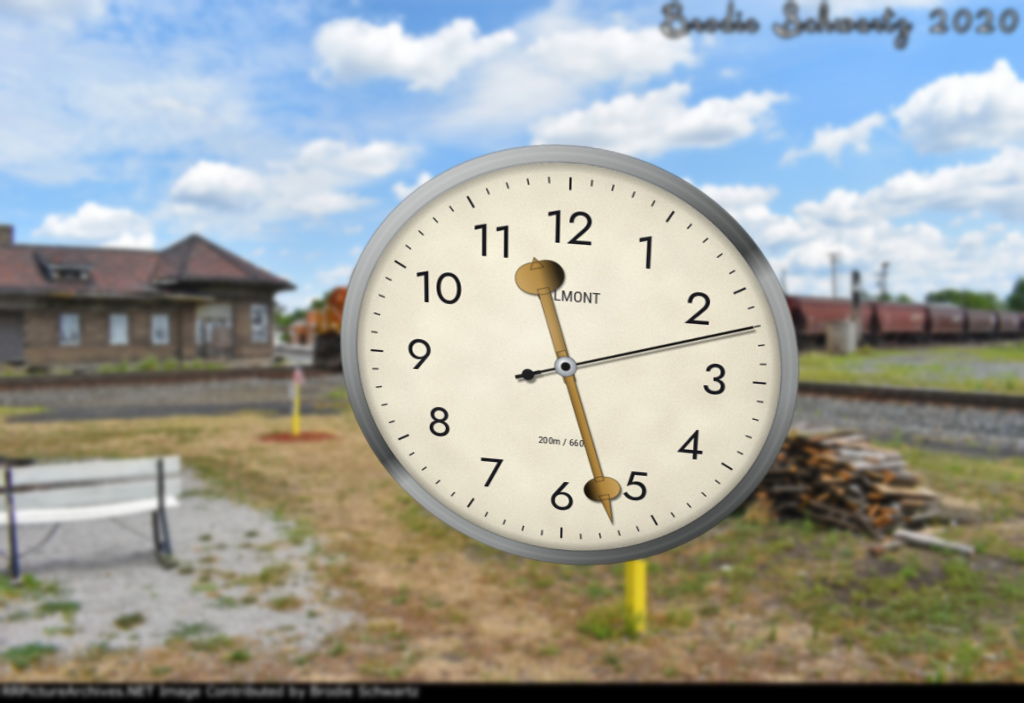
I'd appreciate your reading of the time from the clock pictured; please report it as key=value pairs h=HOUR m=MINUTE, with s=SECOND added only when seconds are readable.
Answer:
h=11 m=27 s=12
